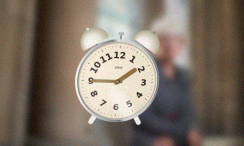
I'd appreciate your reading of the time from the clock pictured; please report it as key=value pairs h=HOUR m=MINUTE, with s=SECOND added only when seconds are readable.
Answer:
h=1 m=45
